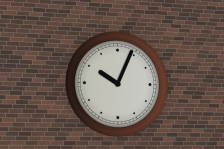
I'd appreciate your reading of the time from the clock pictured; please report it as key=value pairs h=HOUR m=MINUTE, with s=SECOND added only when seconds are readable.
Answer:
h=10 m=4
